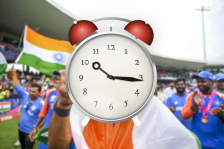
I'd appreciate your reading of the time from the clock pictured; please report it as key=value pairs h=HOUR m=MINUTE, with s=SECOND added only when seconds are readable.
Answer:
h=10 m=16
